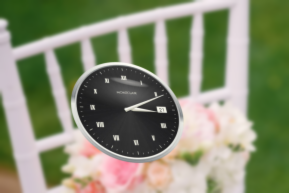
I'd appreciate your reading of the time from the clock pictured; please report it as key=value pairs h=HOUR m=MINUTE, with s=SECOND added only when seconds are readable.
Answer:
h=3 m=11
